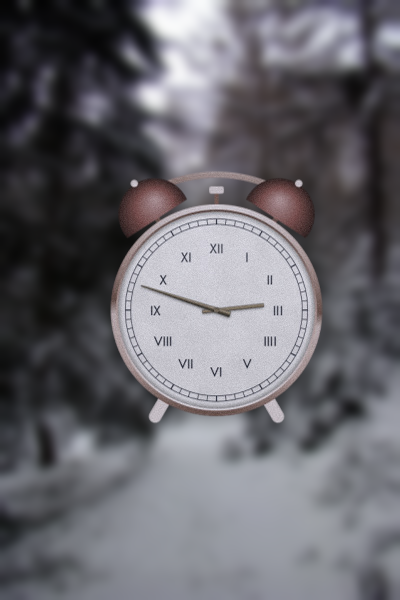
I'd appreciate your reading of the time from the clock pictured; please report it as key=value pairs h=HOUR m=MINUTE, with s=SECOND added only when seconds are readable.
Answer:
h=2 m=48
